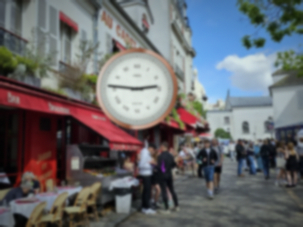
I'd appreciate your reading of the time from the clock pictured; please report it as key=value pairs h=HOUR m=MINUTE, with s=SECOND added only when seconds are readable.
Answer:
h=2 m=46
